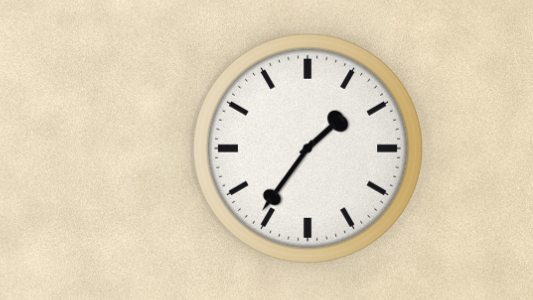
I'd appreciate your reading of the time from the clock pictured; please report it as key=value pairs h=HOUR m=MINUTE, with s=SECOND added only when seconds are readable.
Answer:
h=1 m=36
